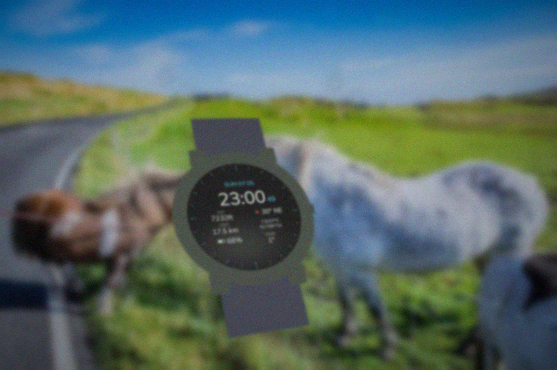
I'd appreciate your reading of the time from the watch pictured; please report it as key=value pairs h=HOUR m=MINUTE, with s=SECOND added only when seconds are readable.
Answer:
h=23 m=0
